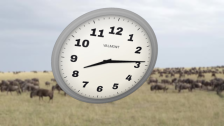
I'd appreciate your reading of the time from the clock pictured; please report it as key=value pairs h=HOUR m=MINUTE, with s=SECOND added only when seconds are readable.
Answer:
h=8 m=14
